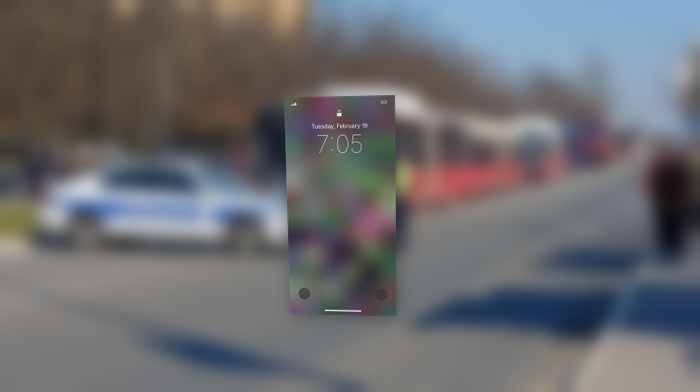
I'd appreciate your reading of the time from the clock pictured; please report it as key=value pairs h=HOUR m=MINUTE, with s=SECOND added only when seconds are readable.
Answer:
h=7 m=5
